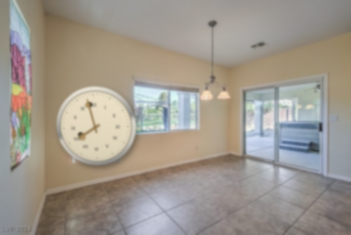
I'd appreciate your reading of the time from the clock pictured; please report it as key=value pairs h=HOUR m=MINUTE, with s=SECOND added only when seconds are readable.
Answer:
h=7 m=58
